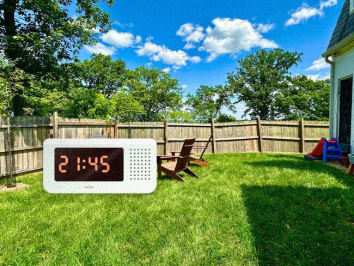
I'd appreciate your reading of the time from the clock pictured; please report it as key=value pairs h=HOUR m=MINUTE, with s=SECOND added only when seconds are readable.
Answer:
h=21 m=45
